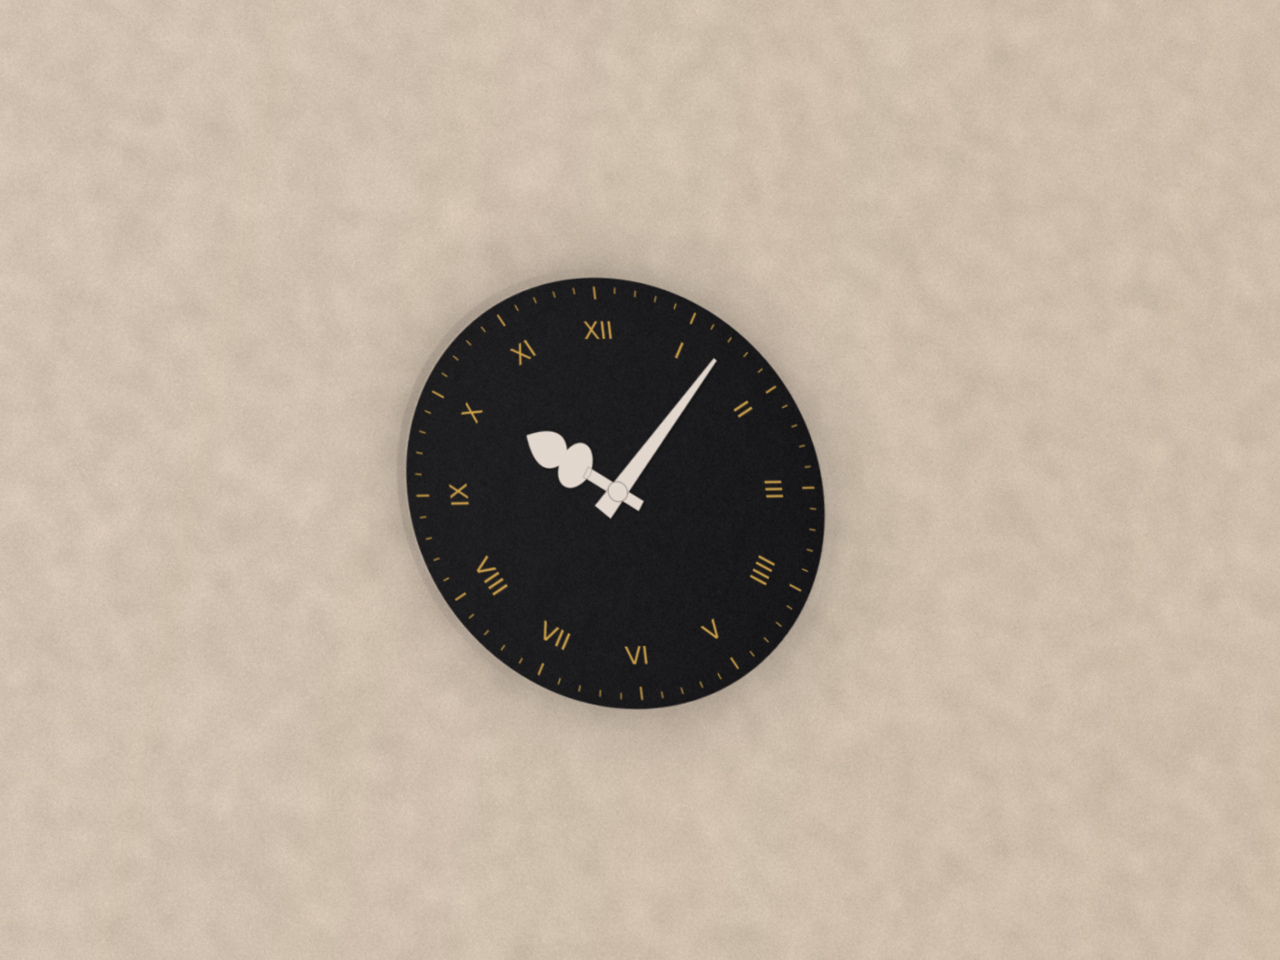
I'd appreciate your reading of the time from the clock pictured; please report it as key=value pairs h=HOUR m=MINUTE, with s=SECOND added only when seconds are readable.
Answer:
h=10 m=7
